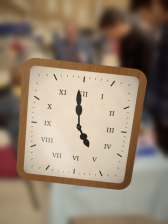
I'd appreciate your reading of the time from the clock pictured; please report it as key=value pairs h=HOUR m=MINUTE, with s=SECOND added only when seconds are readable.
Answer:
h=4 m=59
